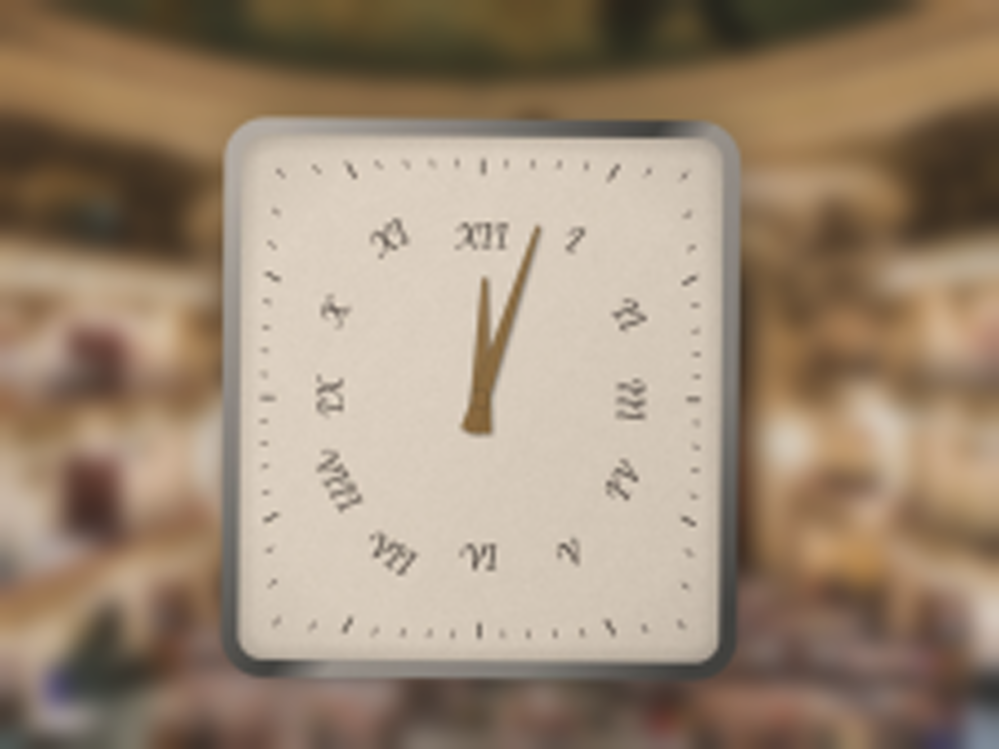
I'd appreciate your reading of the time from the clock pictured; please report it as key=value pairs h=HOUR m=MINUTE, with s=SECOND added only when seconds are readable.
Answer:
h=12 m=3
